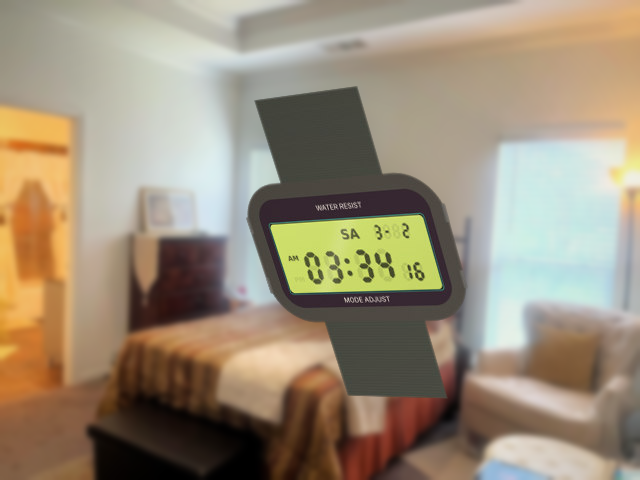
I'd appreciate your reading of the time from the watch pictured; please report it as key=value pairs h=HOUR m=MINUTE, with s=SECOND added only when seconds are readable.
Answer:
h=3 m=34 s=16
